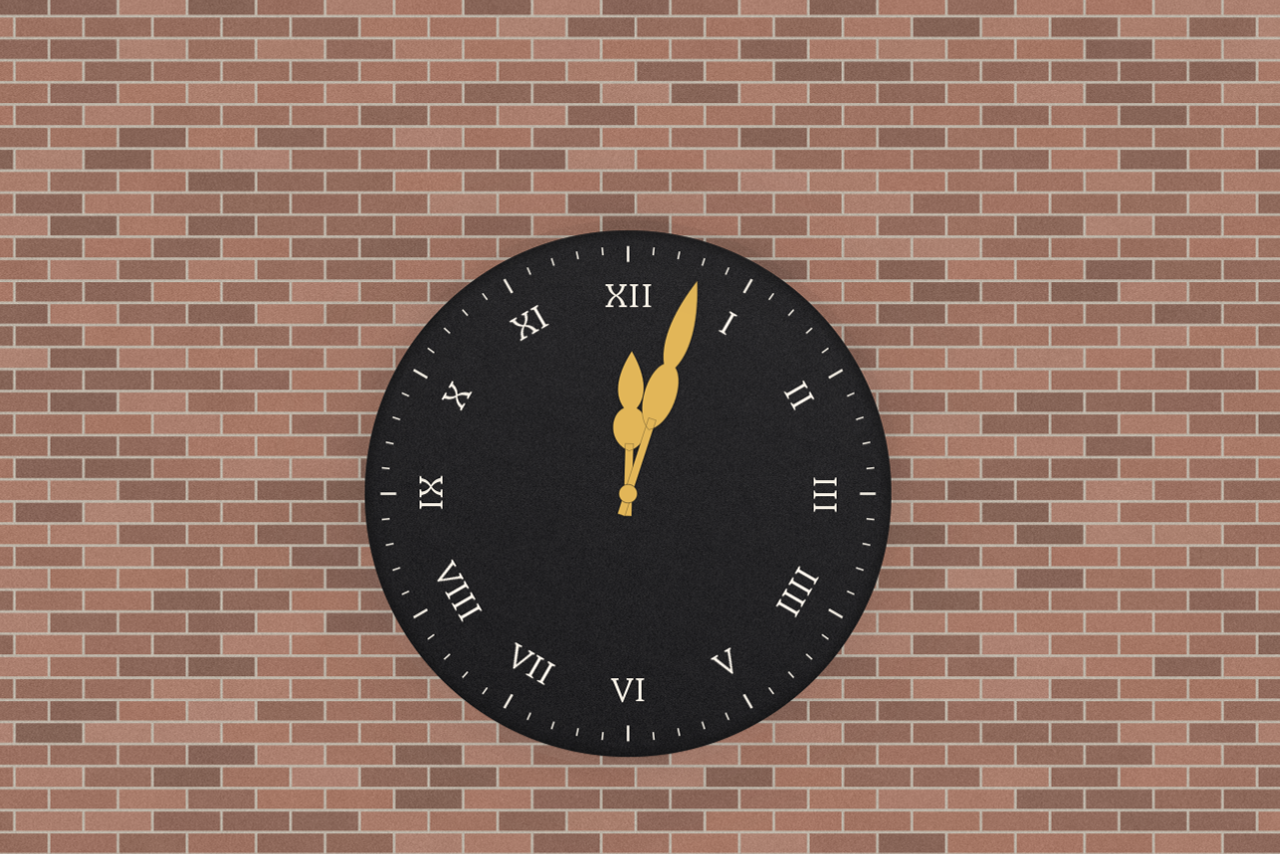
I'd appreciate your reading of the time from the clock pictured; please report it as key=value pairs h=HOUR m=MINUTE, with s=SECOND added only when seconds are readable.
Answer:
h=12 m=3
